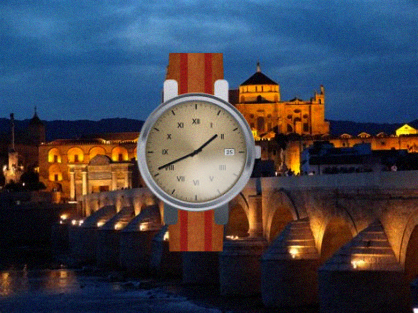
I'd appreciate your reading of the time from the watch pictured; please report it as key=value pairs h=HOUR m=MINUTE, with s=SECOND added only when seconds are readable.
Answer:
h=1 m=41
